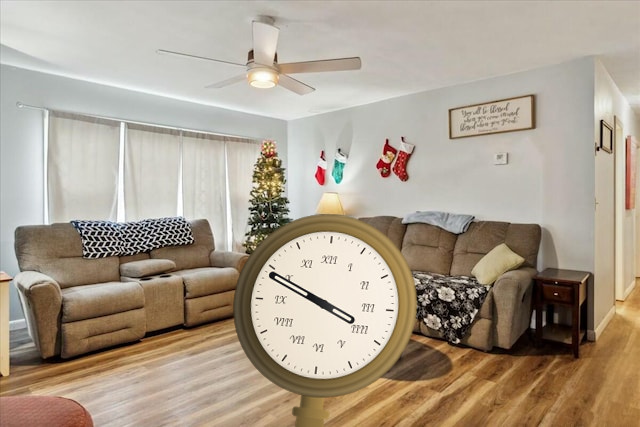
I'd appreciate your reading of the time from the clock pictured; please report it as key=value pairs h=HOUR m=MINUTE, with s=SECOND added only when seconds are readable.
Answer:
h=3 m=49
